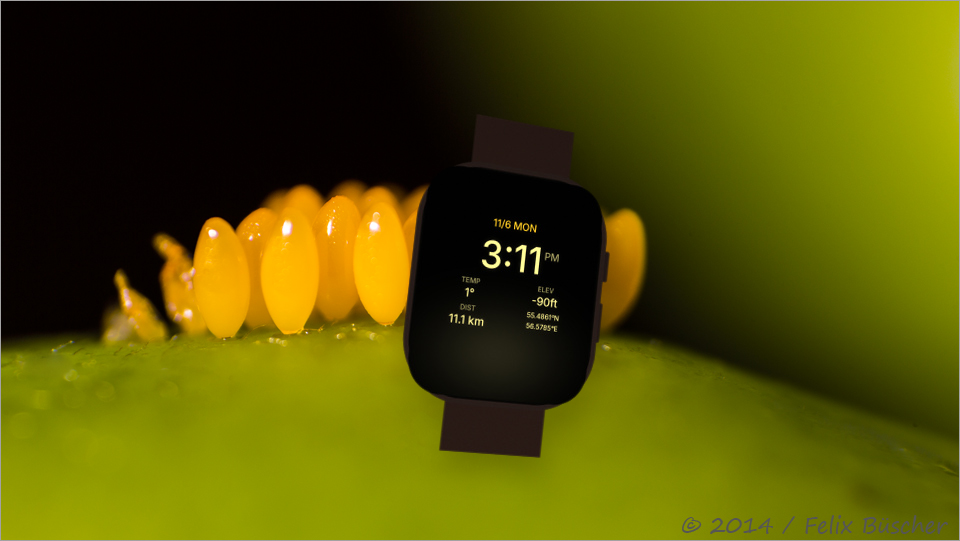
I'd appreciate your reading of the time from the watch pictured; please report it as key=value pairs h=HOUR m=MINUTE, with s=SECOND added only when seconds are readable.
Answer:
h=3 m=11
